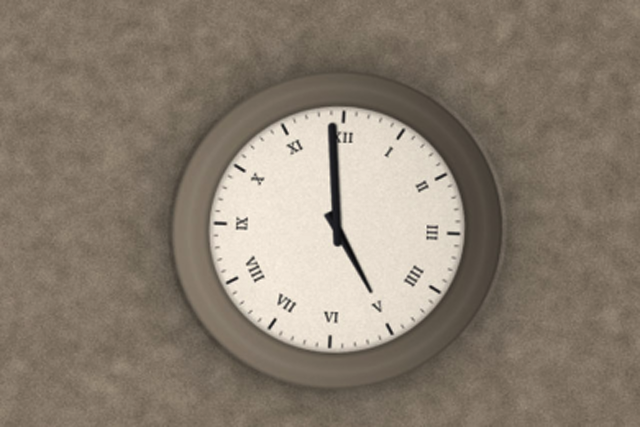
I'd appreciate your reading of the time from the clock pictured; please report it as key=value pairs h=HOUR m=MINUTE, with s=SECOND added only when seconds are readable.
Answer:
h=4 m=59
